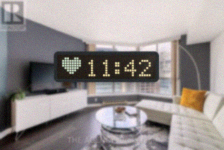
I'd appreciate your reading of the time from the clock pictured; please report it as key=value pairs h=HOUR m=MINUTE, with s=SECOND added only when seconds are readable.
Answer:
h=11 m=42
